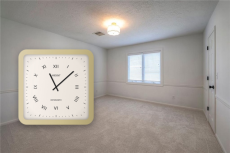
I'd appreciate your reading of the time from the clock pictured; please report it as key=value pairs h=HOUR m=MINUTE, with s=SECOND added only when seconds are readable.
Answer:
h=11 m=8
